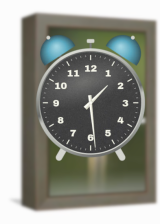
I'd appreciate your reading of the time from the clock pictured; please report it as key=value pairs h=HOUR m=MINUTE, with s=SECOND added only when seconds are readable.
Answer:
h=1 m=29
